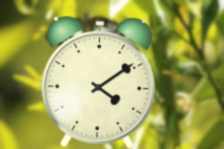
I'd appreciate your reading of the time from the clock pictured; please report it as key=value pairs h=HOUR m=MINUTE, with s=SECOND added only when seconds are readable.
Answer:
h=4 m=9
